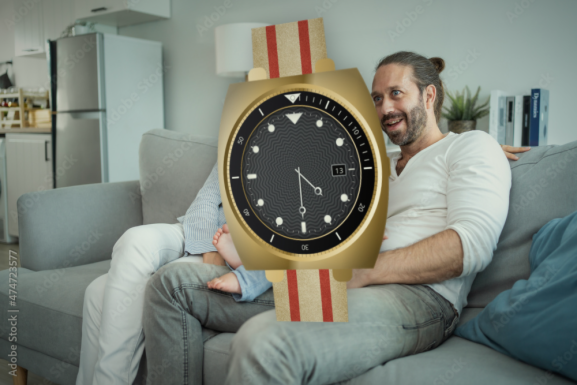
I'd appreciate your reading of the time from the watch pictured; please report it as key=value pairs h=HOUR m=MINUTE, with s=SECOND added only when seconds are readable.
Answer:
h=4 m=30
